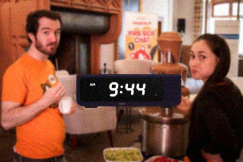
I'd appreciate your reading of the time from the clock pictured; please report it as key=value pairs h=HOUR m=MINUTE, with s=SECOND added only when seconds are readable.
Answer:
h=9 m=44
